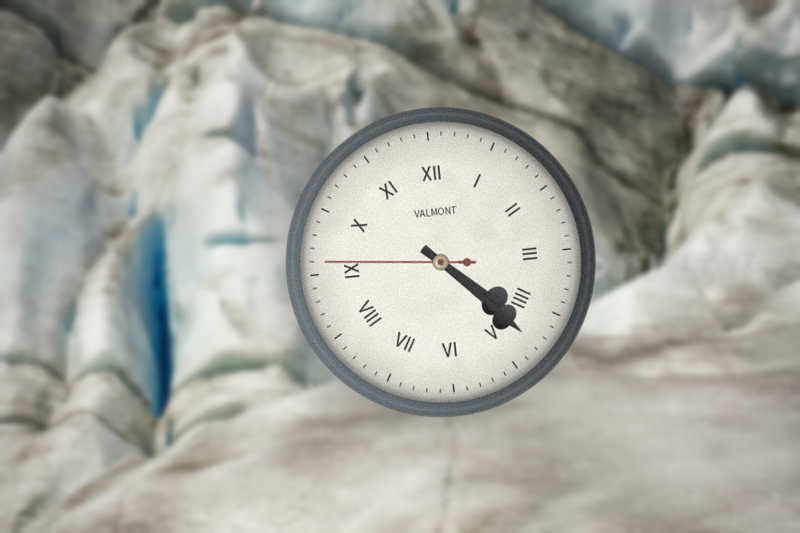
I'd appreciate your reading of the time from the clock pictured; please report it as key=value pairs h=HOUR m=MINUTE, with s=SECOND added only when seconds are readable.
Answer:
h=4 m=22 s=46
